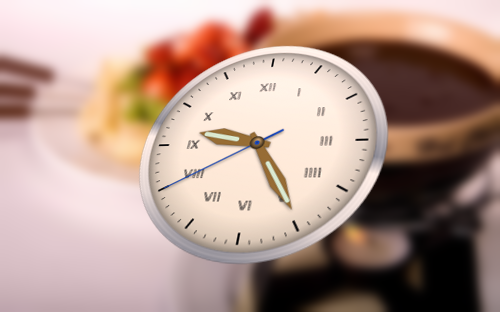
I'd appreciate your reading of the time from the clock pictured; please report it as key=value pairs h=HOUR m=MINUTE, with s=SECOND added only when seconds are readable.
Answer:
h=9 m=24 s=40
